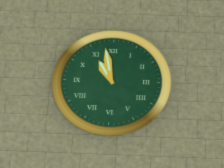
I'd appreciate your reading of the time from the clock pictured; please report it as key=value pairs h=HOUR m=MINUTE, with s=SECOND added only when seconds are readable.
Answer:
h=10 m=58
